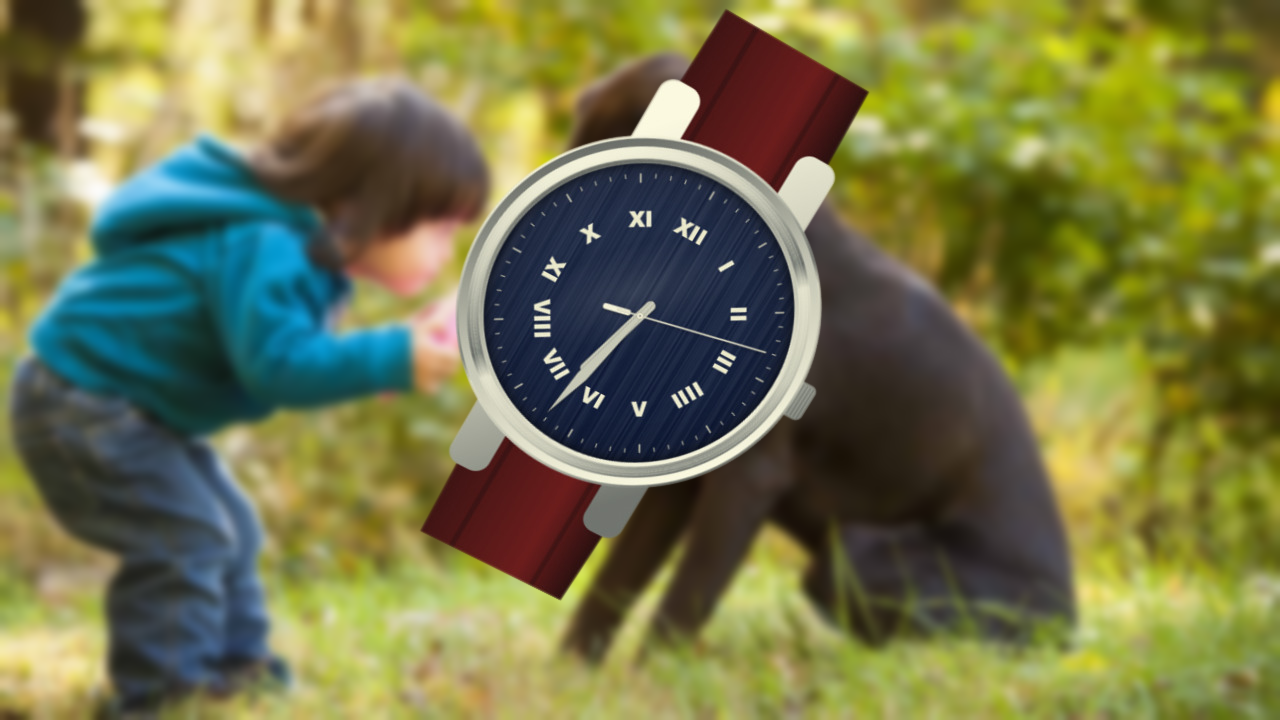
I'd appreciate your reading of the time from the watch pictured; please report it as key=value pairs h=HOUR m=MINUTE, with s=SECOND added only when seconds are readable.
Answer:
h=6 m=32 s=13
